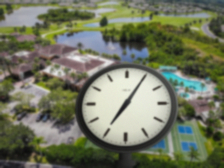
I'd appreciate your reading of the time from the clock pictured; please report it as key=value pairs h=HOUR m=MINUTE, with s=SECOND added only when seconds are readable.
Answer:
h=7 m=5
